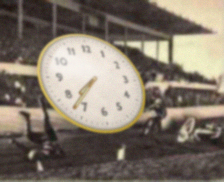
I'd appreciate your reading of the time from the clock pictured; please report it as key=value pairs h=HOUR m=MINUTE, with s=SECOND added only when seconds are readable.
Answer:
h=7 m=37
